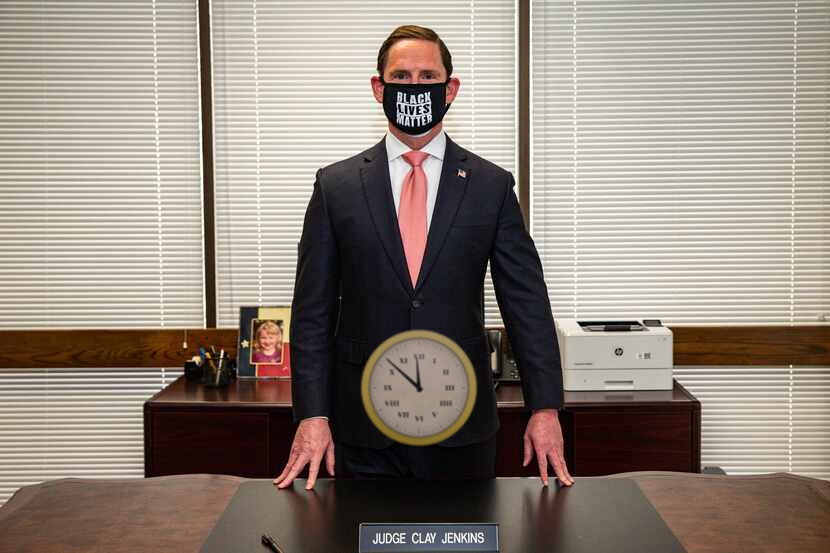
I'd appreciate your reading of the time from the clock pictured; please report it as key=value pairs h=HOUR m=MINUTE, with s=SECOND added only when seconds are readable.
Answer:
h=11 m=52
